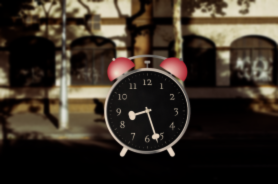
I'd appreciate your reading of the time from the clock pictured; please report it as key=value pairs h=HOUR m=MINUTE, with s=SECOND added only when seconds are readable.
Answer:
h=8 m=27
